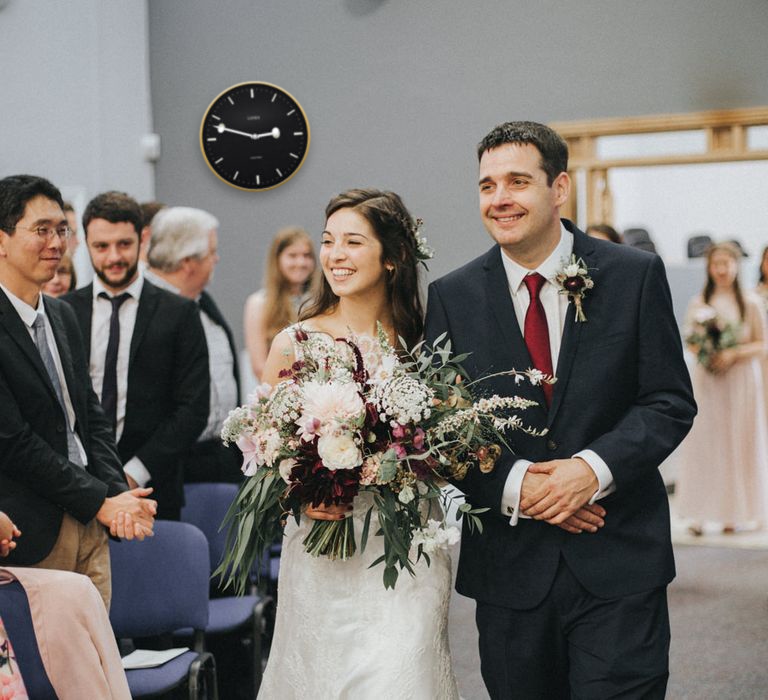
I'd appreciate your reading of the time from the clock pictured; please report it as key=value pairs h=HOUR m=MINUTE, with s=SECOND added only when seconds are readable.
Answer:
h=2 m=48
